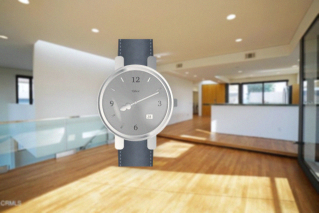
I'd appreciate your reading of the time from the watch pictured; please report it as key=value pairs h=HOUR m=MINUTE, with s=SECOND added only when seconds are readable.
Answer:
h=8 m=11
